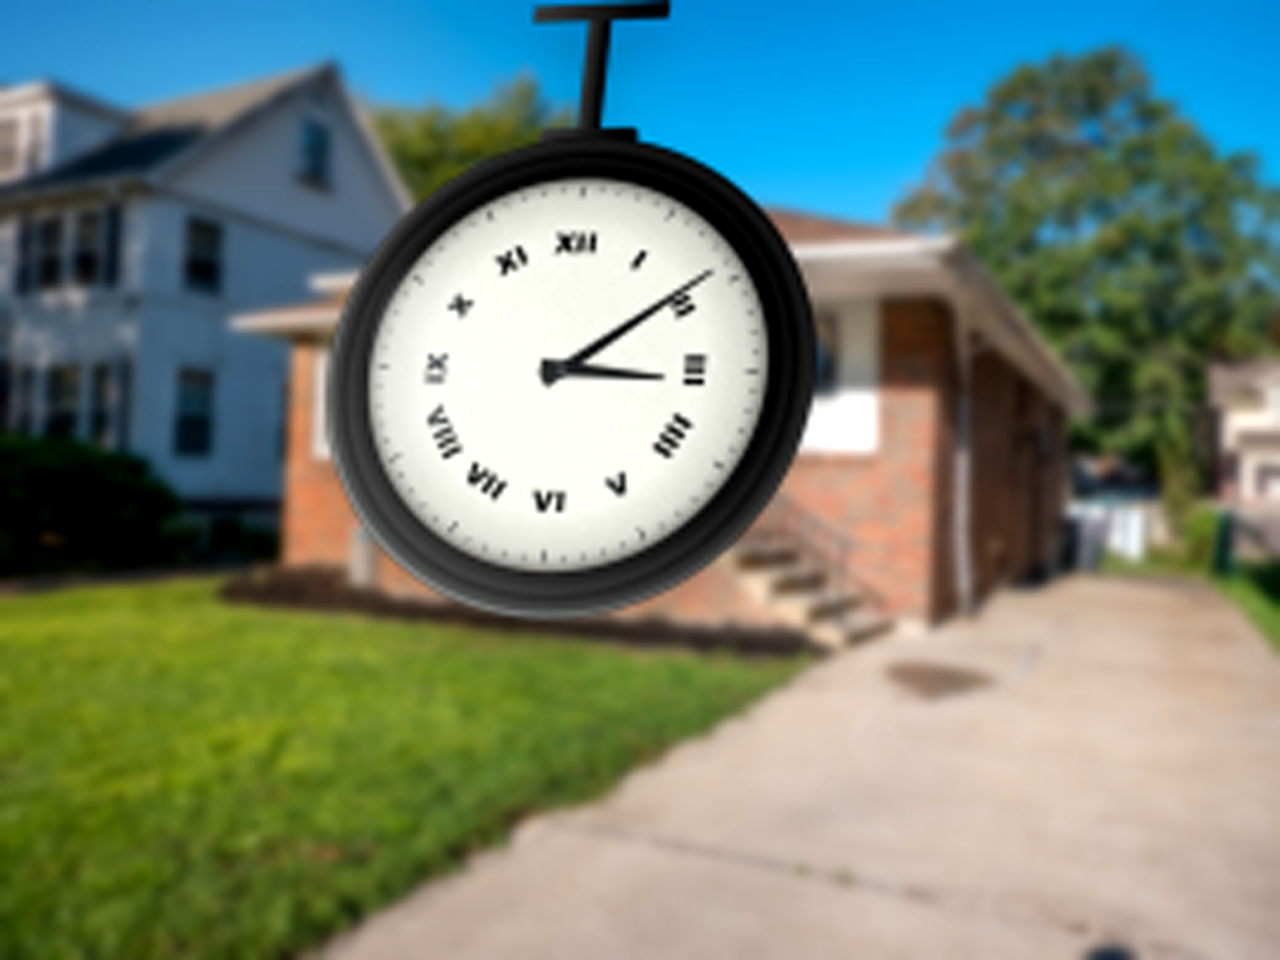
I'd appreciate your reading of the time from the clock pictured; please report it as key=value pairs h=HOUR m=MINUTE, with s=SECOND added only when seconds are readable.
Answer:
h=3 m=9
